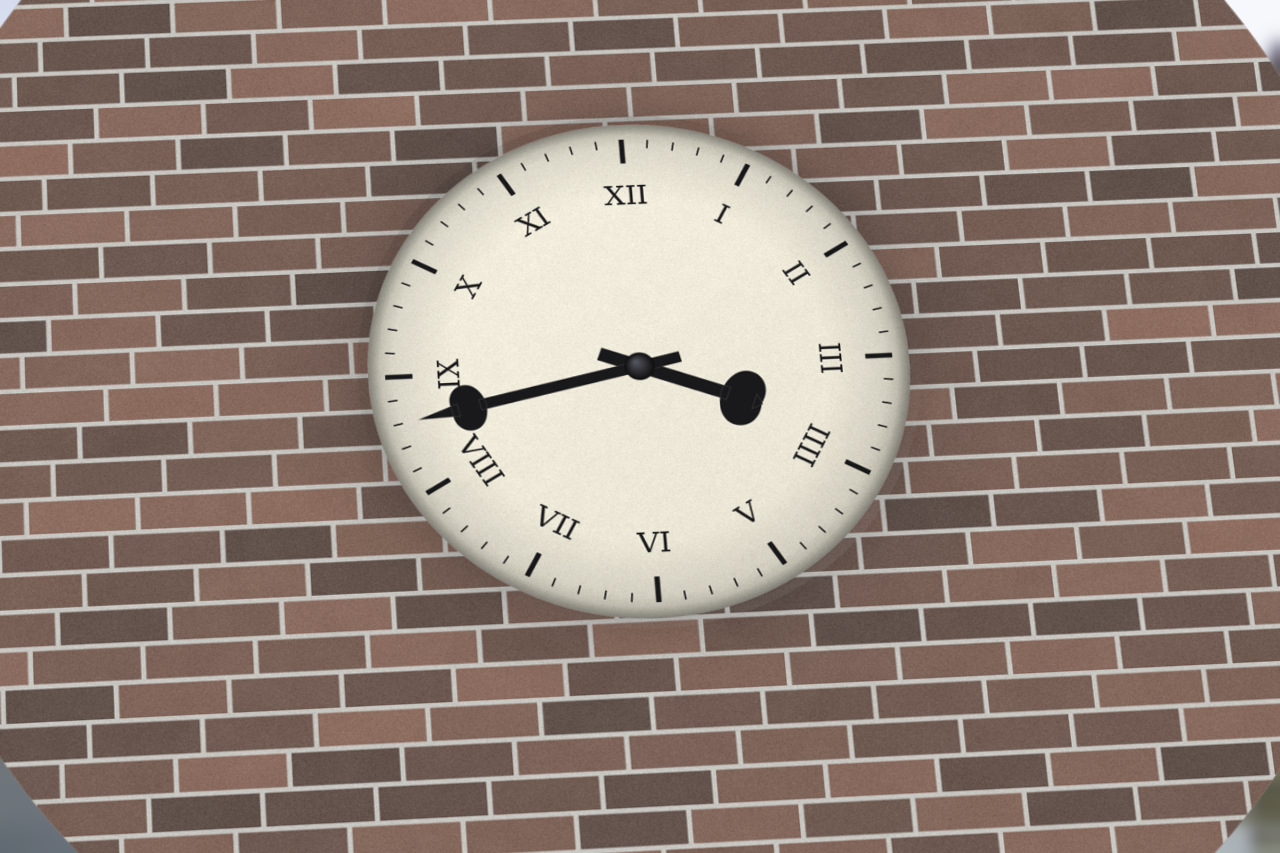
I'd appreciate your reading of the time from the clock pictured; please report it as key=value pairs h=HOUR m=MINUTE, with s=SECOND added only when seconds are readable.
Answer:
h=3 m=43
